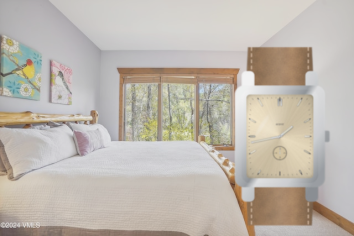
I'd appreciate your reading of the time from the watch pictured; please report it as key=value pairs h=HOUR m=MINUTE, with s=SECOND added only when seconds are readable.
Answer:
h=1 m=43
